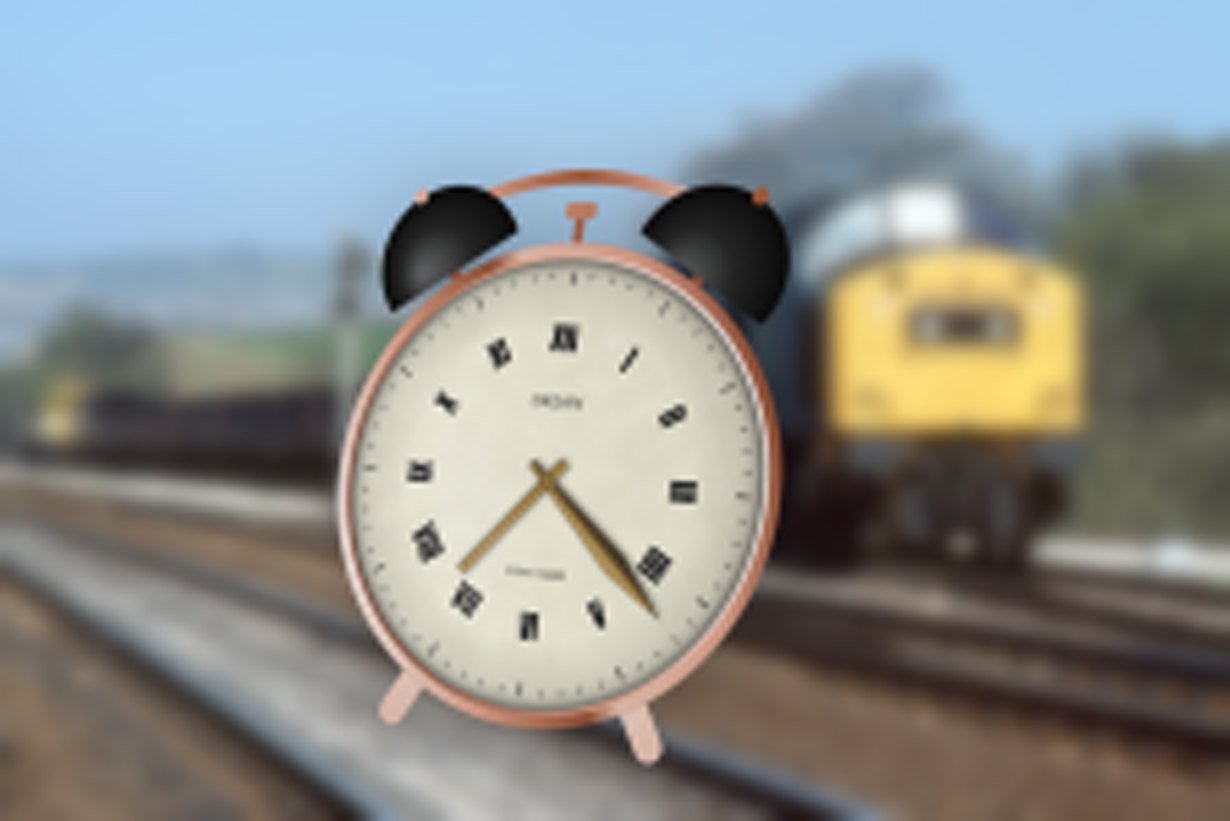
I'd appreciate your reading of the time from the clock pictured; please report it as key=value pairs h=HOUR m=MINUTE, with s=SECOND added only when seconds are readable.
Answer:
h=7 m=22
